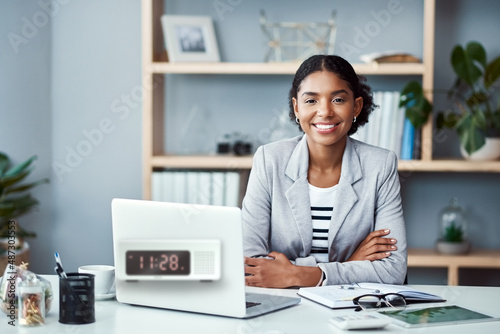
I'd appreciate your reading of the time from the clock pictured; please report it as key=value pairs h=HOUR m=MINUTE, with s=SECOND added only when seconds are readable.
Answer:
h=11 m=28
